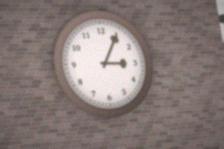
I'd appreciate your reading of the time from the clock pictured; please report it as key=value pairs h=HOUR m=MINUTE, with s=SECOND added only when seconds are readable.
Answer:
h=3 m=5
